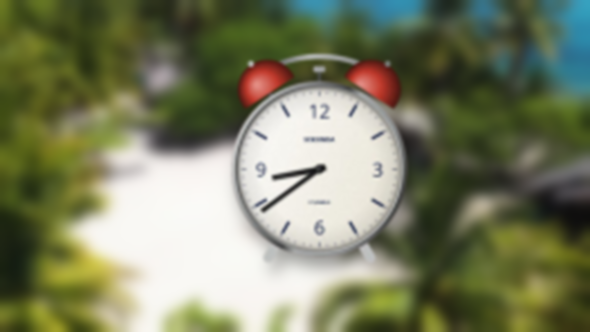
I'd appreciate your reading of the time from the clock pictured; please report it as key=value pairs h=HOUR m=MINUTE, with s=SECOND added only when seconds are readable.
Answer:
h=8 m=39
